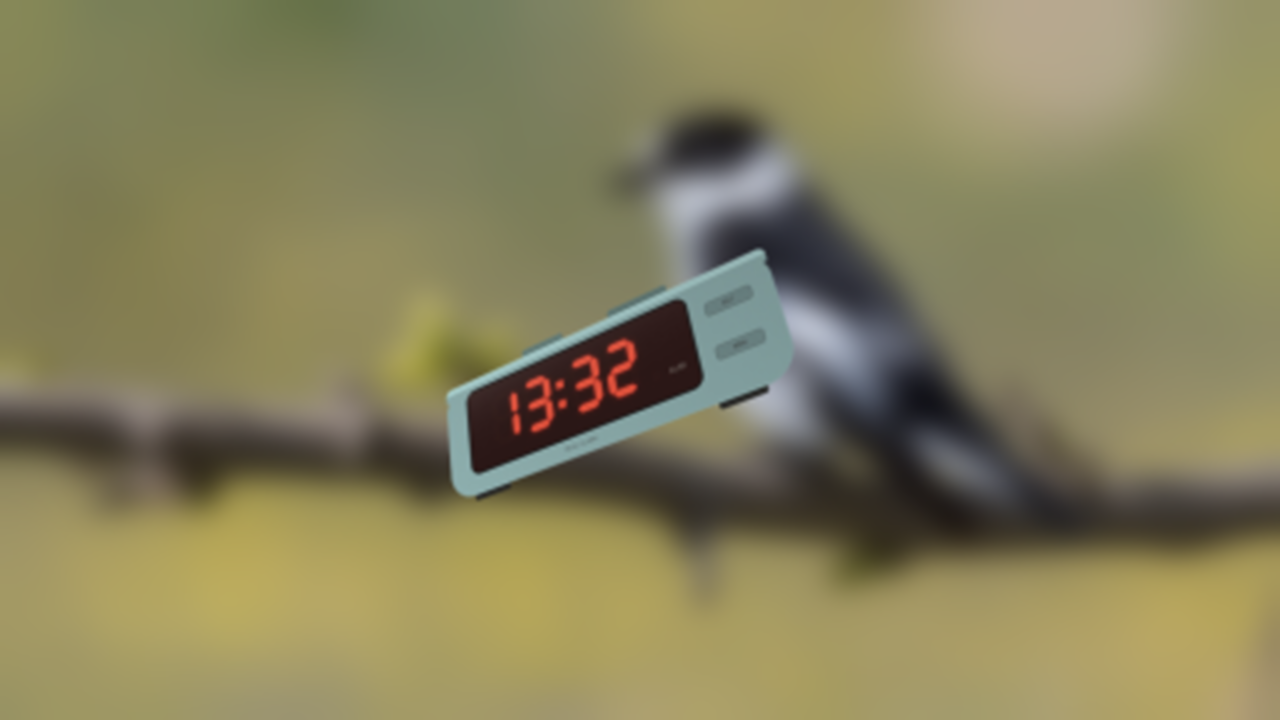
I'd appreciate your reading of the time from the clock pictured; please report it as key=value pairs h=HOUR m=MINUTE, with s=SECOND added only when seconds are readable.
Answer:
h=13 m=32
